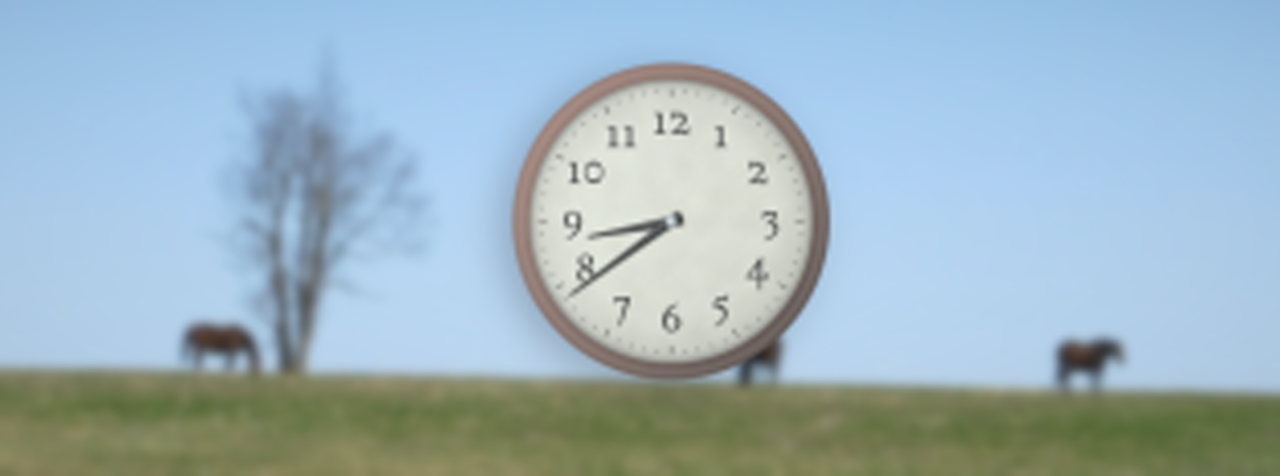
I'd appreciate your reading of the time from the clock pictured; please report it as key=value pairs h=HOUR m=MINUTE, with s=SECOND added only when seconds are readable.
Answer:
h=8 m=39
